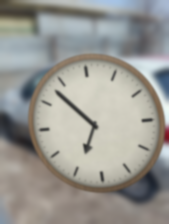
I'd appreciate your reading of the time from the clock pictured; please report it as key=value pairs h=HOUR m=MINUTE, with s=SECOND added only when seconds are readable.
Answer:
h=6 m=53
